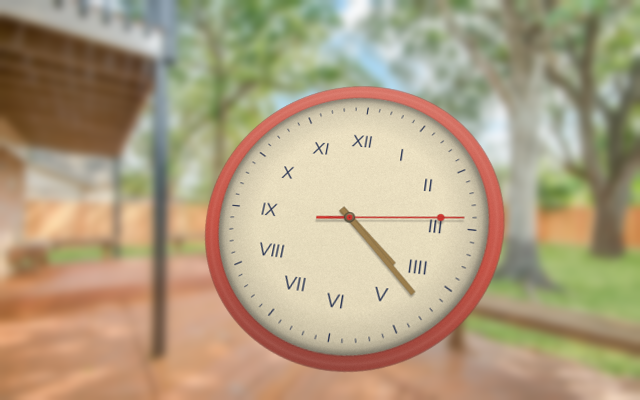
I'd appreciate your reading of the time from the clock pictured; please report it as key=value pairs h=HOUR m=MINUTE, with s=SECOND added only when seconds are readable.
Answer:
h=4 m=22 s=14
